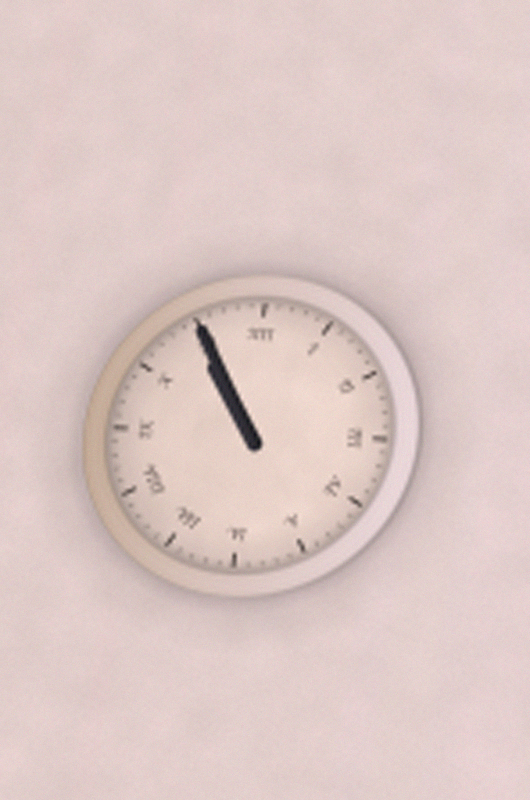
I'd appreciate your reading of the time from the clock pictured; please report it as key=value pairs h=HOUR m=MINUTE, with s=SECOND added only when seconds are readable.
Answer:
h=10 m=55
